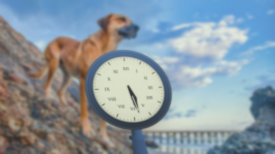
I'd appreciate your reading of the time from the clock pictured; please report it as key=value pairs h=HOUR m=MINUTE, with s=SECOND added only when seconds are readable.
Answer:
h=5 m=28
